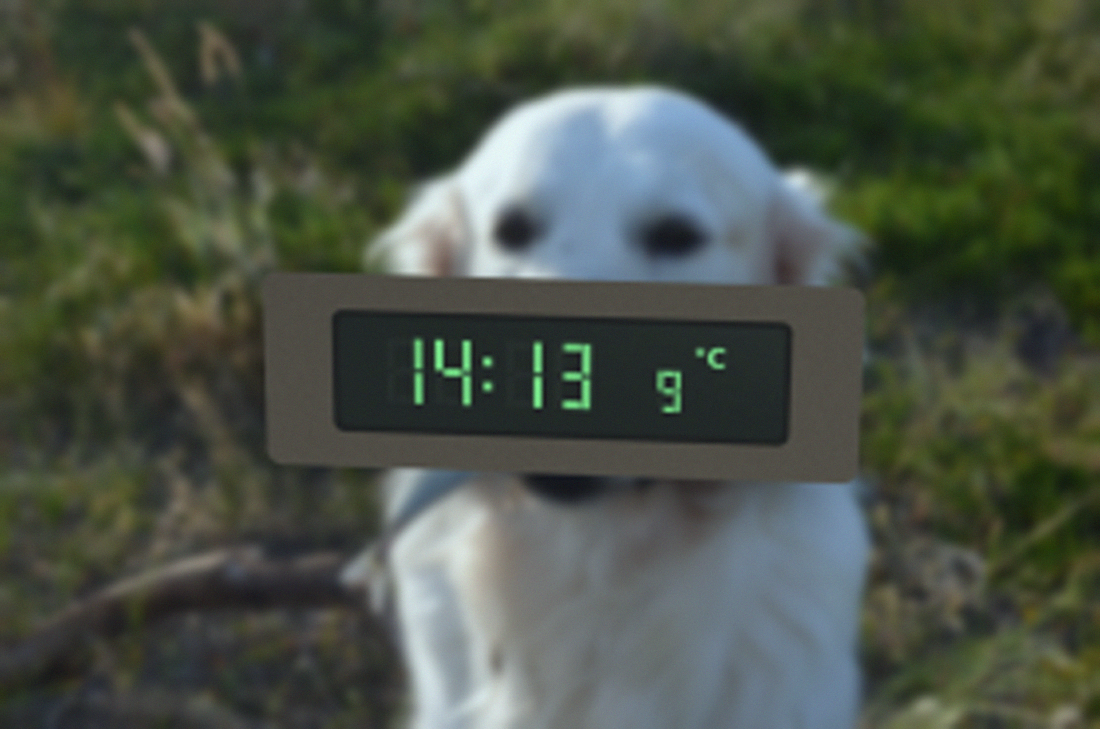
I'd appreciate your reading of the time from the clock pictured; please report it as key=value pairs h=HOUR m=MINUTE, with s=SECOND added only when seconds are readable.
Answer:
h=14 m=13
